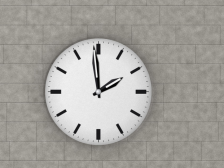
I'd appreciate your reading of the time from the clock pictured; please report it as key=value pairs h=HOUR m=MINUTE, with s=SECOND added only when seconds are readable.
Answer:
h=1 m=59
